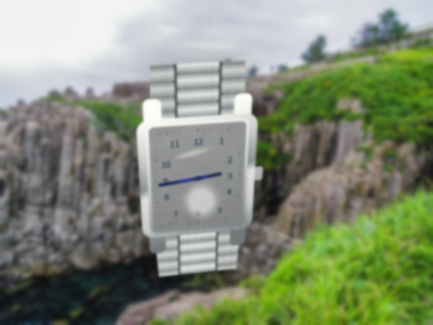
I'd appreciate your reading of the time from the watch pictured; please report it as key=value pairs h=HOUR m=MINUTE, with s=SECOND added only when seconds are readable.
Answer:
h=2 m=44
